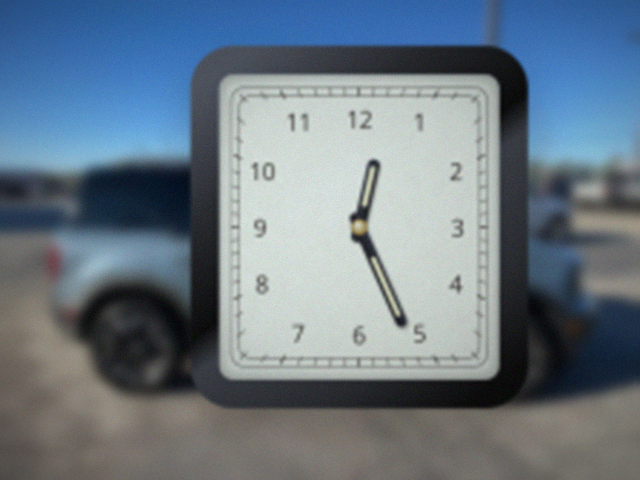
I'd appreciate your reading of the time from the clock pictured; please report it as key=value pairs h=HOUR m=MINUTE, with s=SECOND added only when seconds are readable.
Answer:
h=12 m=26
